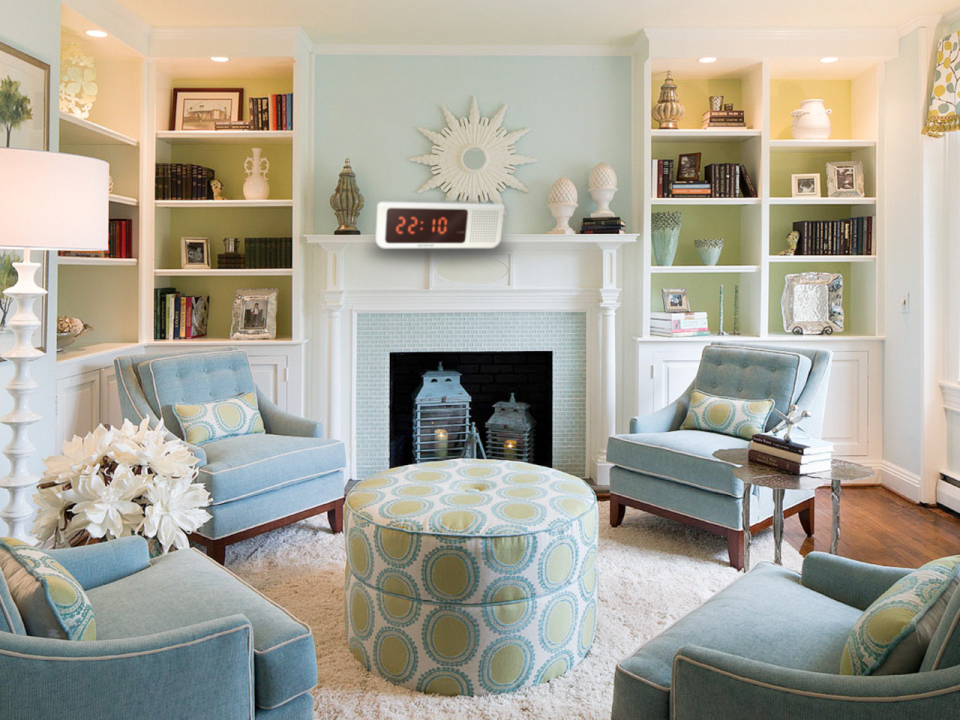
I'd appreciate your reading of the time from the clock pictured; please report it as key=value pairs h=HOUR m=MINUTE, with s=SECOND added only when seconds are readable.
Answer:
h=22 m=10
